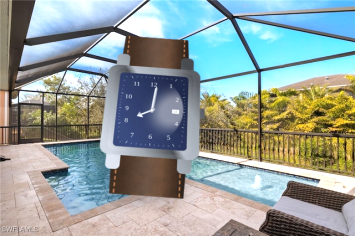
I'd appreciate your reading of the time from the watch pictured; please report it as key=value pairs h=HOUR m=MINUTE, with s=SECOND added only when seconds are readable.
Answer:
h=8 m=1
